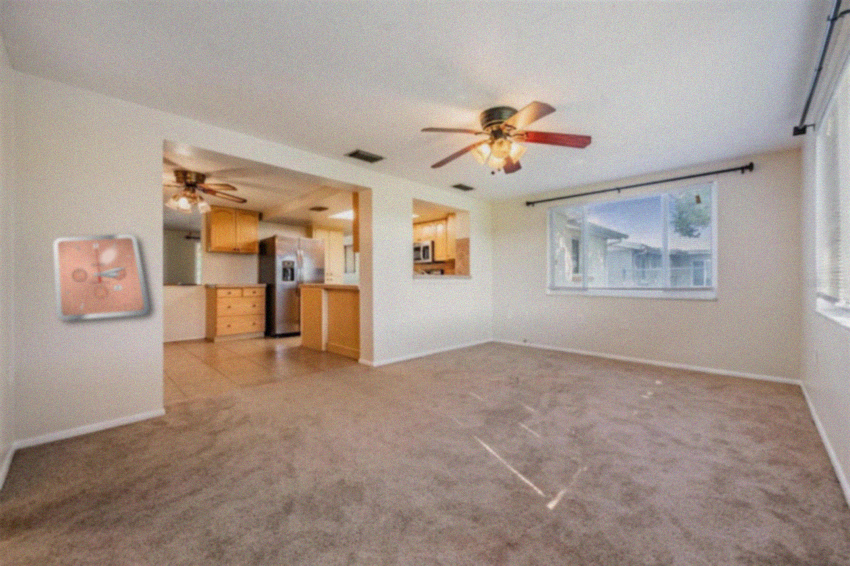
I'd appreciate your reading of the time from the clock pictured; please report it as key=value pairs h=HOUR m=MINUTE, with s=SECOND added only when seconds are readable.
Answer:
h=3 m=13
